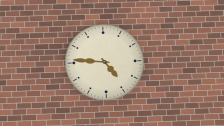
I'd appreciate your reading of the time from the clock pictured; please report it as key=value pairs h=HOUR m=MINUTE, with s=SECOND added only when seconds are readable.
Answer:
h=4 m=46
